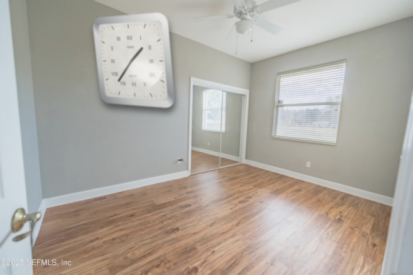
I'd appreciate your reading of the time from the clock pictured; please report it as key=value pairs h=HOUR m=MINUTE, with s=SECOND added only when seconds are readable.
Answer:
h=1 m=37
